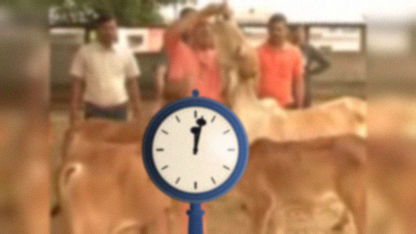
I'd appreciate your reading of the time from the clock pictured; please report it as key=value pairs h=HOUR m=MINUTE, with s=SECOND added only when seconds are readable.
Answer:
h=12 m=2
